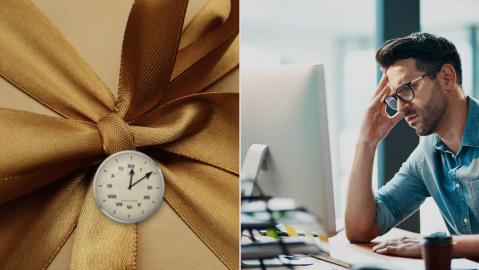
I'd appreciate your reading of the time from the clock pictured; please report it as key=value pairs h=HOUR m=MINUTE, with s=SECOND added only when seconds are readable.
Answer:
h=12 m=9
